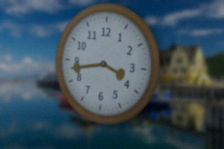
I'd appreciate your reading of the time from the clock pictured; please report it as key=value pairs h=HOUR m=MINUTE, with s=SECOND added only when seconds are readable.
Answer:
h=3 m=43
